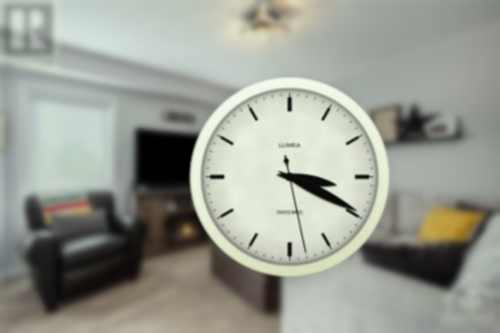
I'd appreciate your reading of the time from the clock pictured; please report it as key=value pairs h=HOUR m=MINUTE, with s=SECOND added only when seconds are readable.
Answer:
h=3 m=19 s=28
